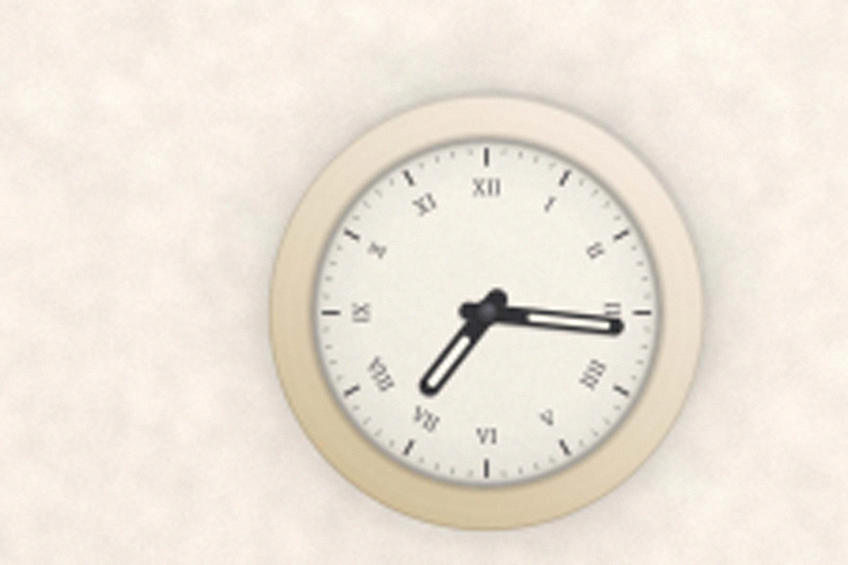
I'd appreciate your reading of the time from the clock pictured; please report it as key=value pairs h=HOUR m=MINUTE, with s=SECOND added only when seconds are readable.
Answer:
h=7 m=16
